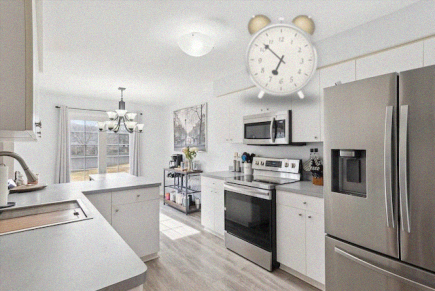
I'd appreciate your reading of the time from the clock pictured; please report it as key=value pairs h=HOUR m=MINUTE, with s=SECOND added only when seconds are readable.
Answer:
h=6 m=52
